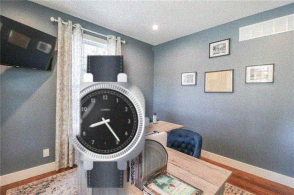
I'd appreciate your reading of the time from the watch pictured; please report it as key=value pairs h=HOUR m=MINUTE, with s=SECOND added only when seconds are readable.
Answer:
h=8 m=24
